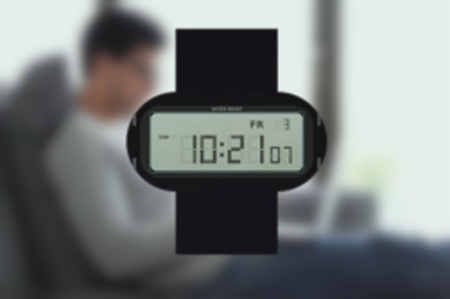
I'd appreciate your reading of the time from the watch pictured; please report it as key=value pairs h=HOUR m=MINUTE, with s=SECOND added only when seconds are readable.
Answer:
h=10 m=21 s=7
